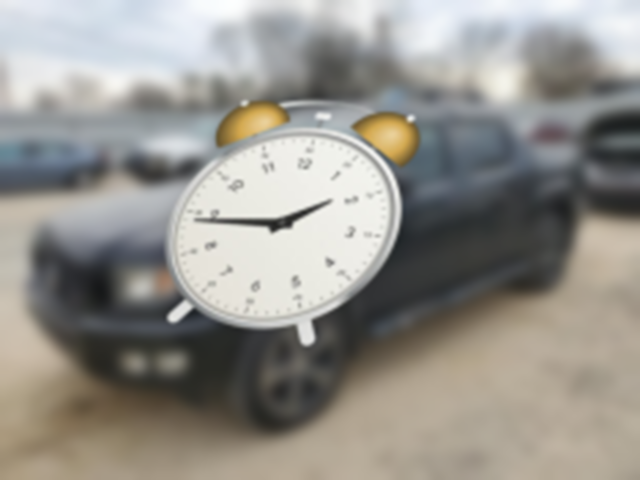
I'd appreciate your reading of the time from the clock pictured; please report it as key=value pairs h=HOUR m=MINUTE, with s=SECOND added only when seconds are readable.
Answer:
h=1 m=44
